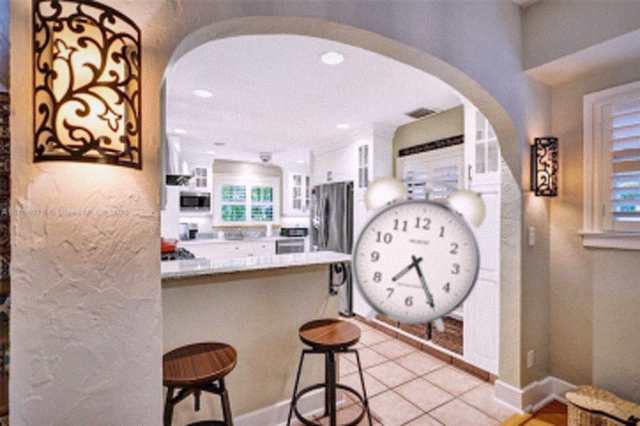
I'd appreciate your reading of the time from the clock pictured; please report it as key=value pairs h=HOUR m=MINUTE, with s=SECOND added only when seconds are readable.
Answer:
h=7 m=25
